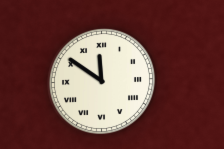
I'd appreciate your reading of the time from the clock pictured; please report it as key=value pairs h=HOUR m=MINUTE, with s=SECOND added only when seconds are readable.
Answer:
h=11 m=51
